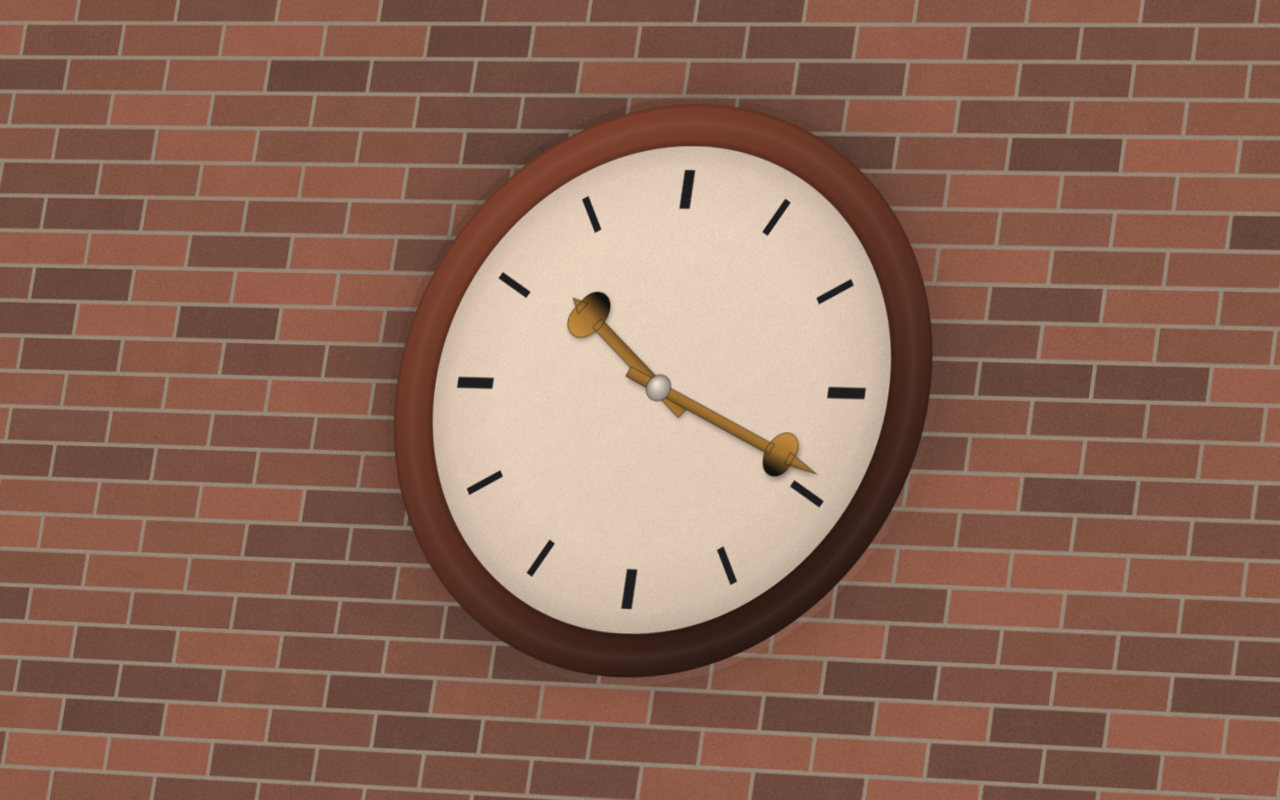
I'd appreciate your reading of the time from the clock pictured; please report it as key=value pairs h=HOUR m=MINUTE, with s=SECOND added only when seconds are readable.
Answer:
h=10 m=19
